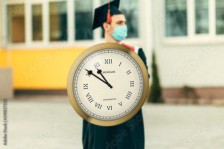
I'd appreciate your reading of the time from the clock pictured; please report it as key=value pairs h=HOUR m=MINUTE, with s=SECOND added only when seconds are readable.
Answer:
h=10 m=51
